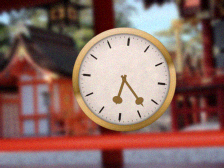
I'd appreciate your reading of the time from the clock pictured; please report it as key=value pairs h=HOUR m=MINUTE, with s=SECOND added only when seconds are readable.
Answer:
h=6 m=23
